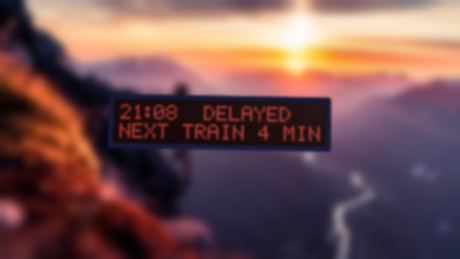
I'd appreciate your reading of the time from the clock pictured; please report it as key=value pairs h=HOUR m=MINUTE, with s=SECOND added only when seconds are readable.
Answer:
h=21 m=8
